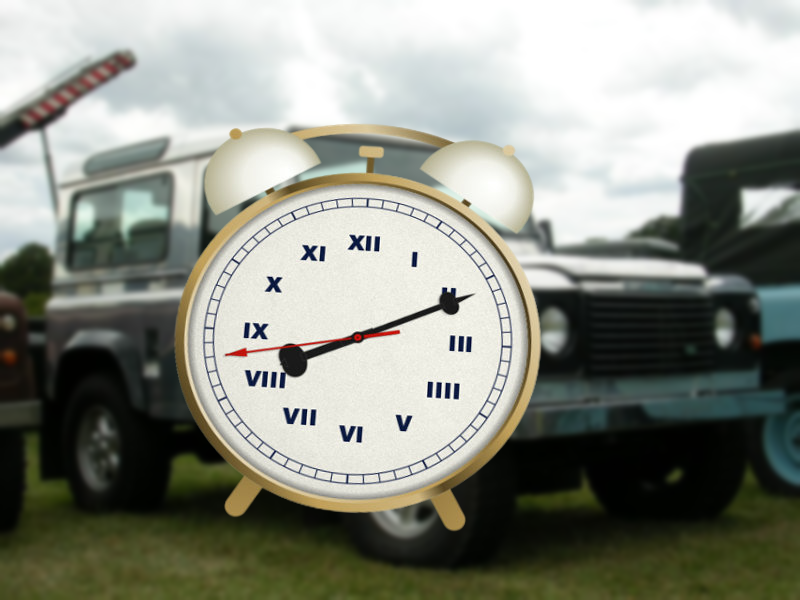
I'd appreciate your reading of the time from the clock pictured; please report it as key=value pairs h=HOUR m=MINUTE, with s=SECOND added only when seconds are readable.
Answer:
h=8 m=10 s=43
